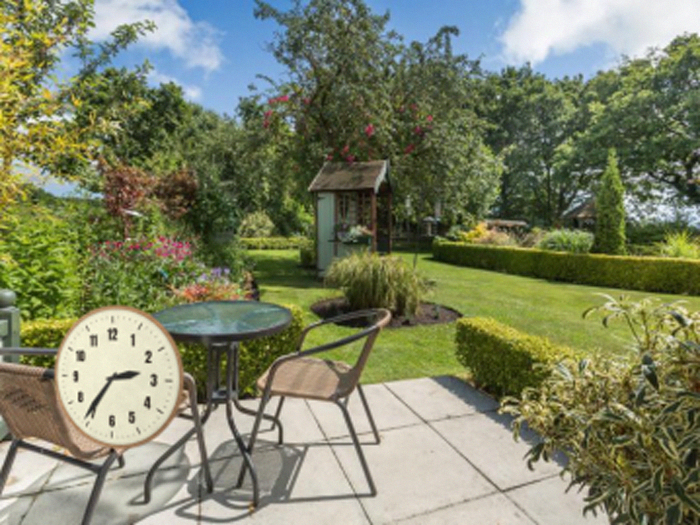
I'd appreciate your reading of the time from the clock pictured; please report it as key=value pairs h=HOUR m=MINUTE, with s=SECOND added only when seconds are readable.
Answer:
h=2 m=36
